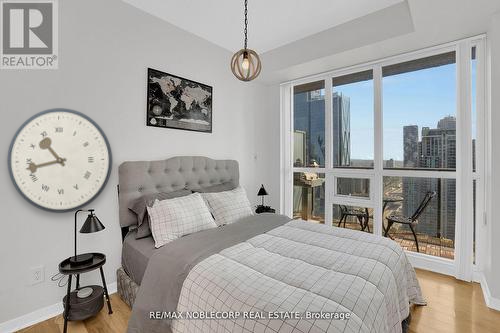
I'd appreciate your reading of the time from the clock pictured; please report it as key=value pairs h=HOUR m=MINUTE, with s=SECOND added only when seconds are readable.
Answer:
h=10 m=43
